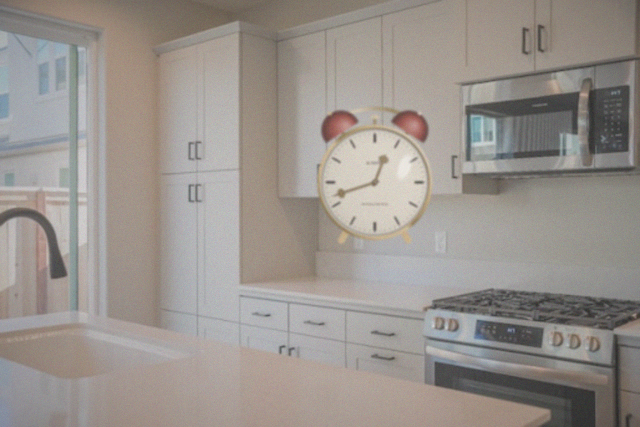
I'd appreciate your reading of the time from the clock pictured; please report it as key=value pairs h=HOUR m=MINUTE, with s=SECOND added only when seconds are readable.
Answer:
h=12 m=42
